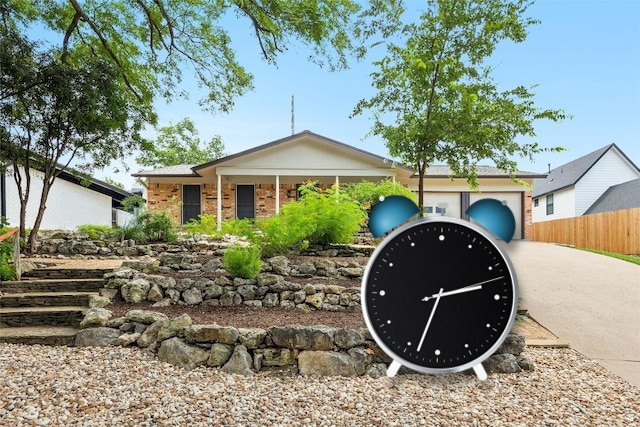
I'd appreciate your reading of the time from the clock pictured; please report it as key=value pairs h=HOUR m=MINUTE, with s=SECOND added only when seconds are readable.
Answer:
h=2 m=33 s=12
